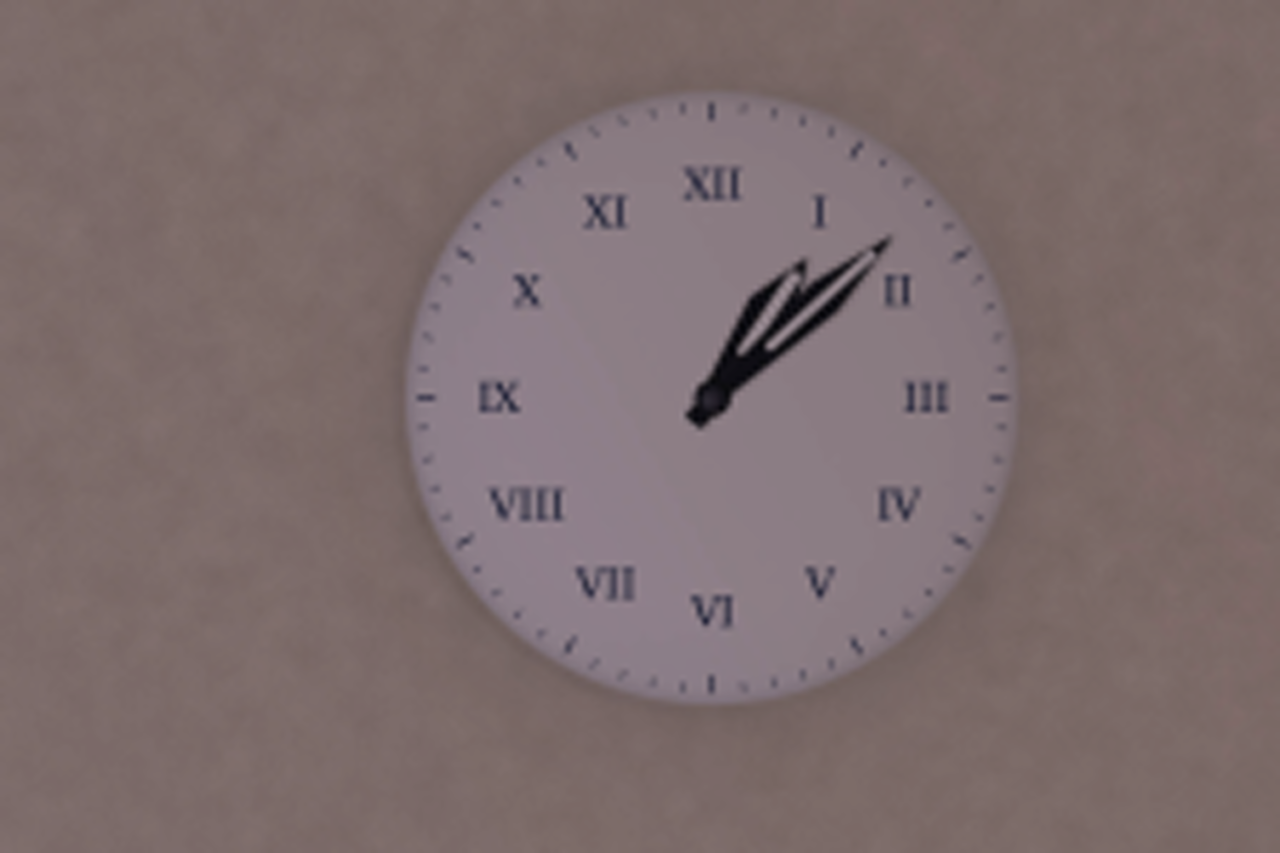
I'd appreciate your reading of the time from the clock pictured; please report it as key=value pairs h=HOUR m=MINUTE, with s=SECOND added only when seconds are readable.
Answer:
h=1 m=8
